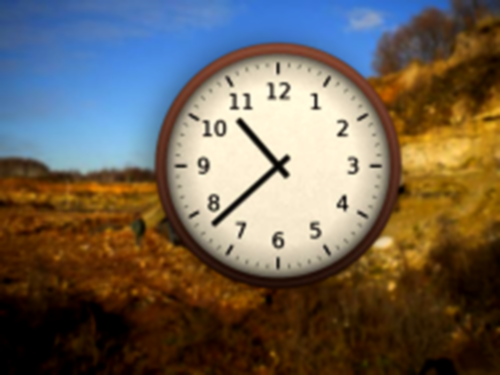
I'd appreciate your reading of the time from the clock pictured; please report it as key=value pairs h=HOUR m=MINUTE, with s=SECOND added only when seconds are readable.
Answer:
h=10 m=38
